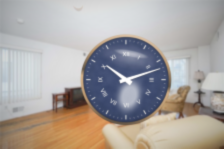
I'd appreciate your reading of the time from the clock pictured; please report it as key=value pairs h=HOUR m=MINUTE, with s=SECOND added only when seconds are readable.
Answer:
h=10 m=12
